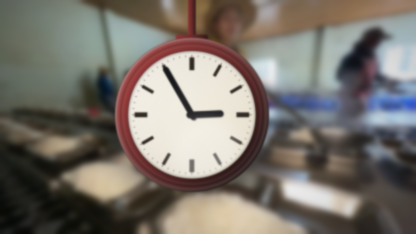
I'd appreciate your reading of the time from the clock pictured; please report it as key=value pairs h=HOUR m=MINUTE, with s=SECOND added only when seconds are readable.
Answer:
h=2 m=55
